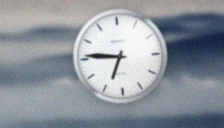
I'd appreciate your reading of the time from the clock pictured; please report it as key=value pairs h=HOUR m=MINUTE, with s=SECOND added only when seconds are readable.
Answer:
h=6 m=46
